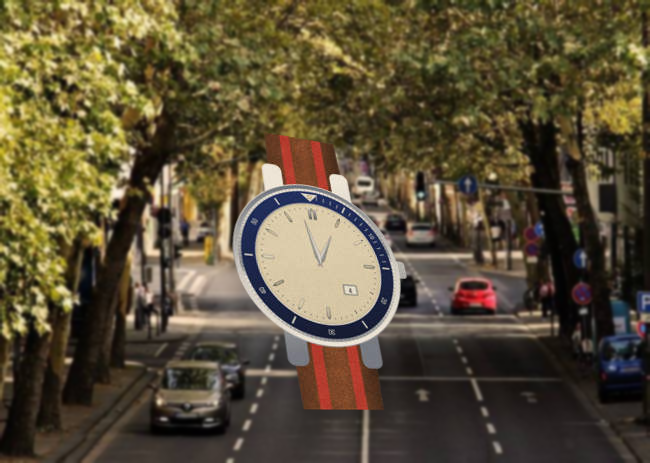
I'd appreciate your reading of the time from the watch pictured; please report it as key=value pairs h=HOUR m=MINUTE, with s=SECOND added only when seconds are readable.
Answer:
h=12 m=58
